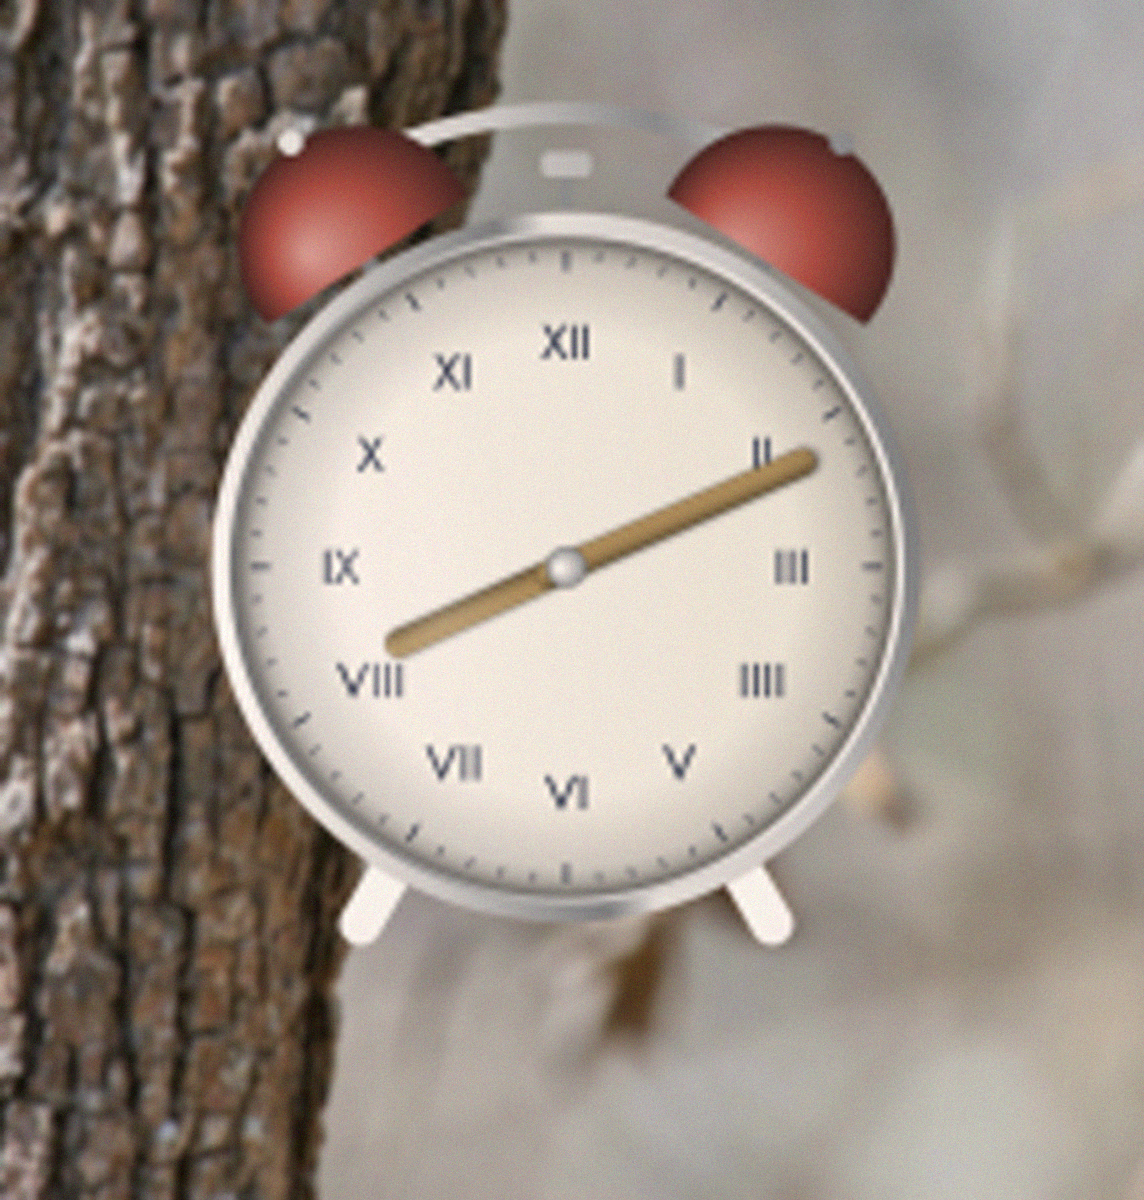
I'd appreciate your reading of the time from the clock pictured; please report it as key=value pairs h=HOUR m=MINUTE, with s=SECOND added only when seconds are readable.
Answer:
h=8 m=11
